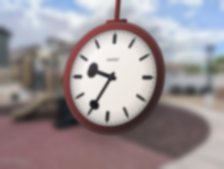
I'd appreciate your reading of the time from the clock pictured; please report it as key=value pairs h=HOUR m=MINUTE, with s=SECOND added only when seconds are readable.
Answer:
h=9 m=35
